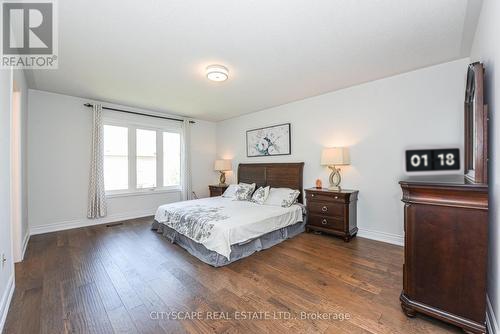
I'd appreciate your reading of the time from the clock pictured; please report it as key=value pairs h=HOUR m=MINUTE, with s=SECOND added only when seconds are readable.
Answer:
h=1 m=18
